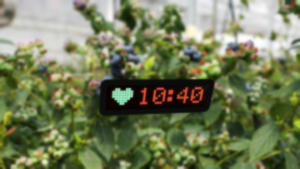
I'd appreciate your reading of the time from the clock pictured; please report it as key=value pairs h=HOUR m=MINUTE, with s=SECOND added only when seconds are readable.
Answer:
h=10 m=40
